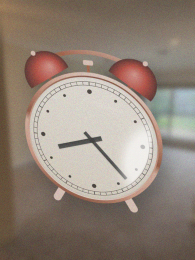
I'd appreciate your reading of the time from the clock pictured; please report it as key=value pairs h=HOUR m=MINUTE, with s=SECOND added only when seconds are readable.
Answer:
h=8 m=23
